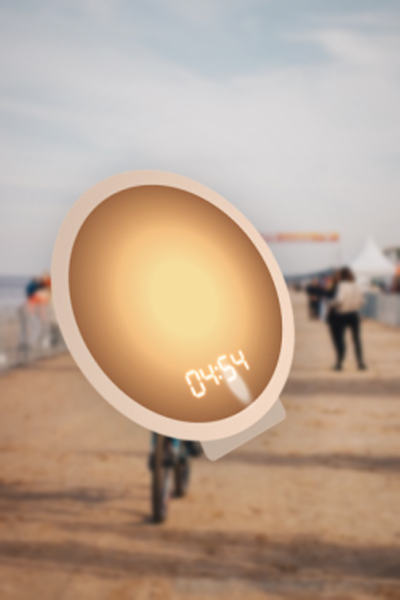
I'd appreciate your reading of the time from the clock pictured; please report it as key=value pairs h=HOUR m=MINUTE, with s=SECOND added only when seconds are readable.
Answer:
h=4 m=54
